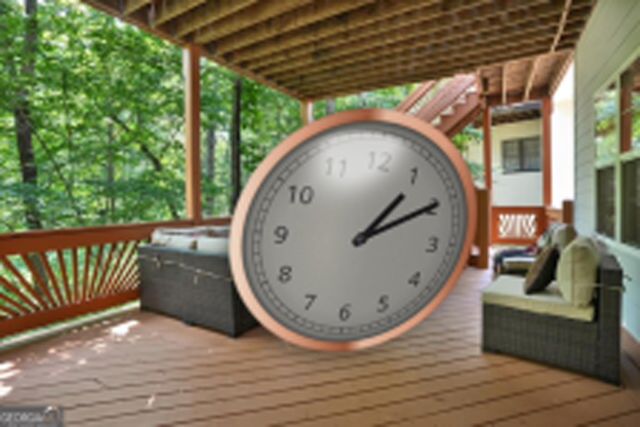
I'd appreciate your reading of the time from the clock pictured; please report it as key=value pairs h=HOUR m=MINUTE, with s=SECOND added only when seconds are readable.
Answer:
h=1 m=10
